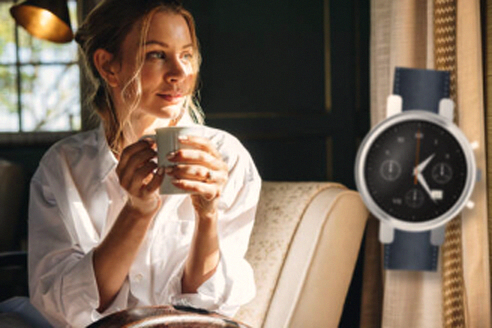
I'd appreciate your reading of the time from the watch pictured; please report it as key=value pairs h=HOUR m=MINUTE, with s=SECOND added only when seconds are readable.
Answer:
h=1 m=24
